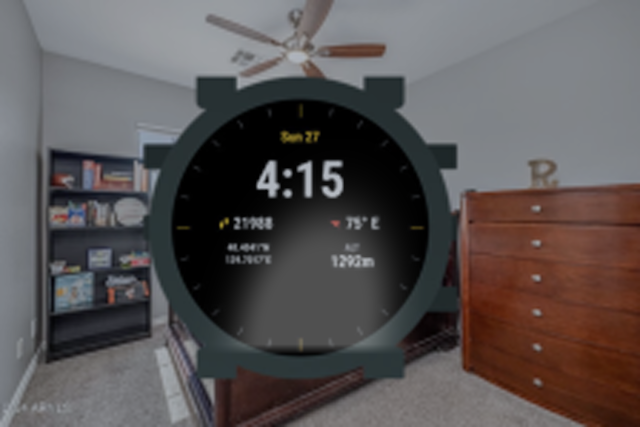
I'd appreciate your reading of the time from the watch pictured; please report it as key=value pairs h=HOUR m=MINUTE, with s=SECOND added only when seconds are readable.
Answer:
h=4 m=15
